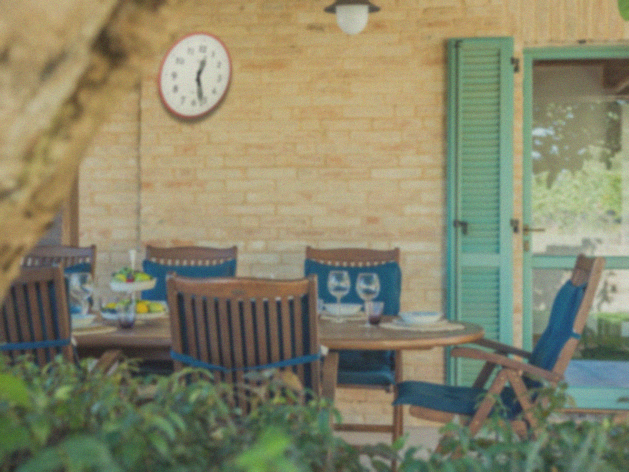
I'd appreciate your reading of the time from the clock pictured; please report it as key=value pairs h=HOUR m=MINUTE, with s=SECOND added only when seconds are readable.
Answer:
h=12 m=27
